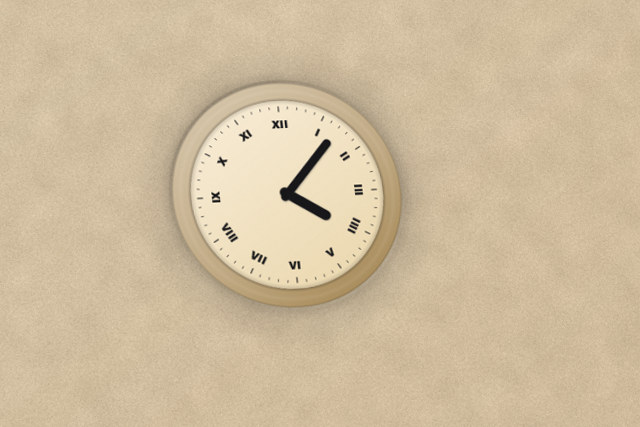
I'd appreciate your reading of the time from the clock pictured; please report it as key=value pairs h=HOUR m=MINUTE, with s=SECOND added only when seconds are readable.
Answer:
h=4 m=7
